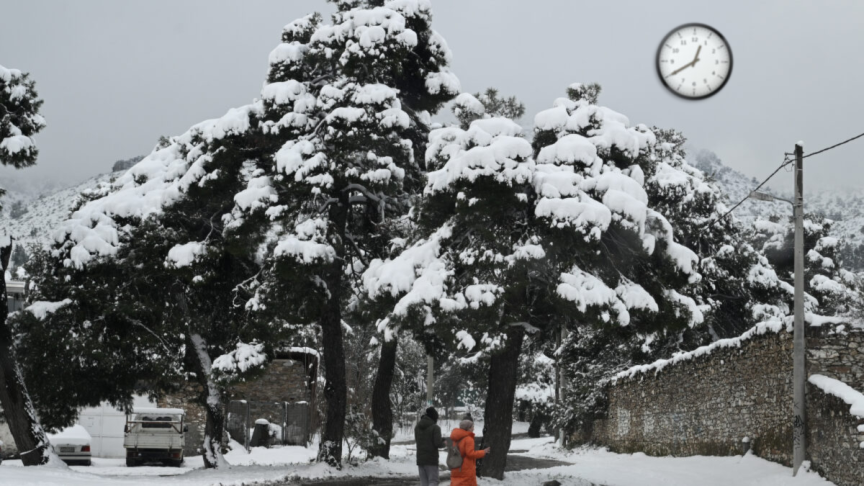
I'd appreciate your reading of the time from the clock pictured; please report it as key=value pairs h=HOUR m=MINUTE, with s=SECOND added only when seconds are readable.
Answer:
h=12 m=40
